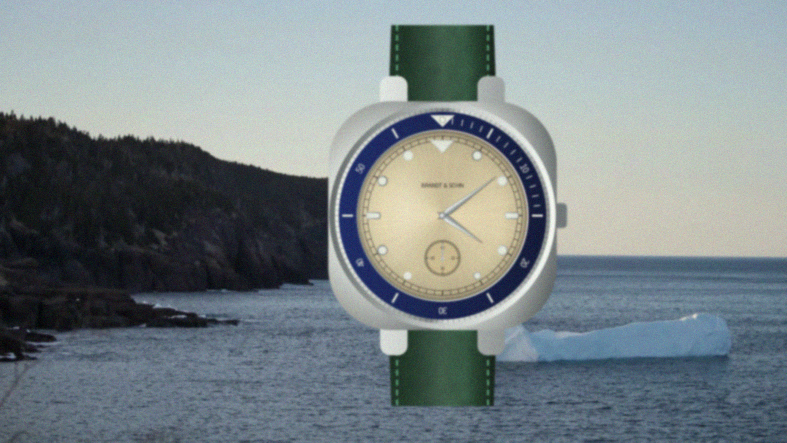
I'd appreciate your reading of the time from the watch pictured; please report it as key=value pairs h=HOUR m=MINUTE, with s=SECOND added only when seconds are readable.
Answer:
h=4 m=9
